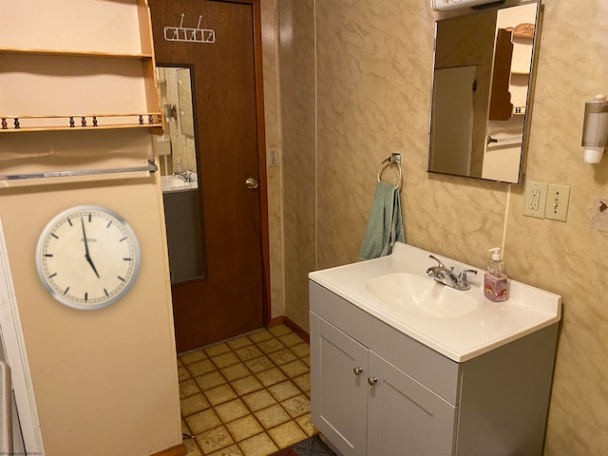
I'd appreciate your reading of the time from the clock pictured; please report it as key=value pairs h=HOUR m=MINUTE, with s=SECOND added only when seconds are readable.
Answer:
h=4 m=58
